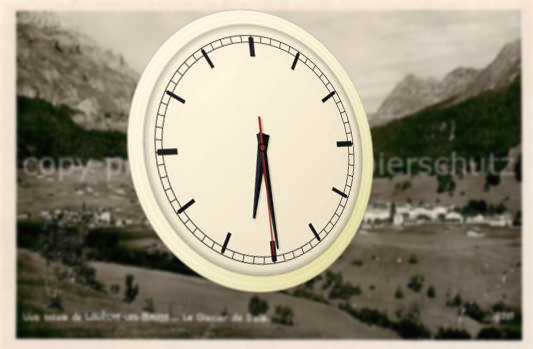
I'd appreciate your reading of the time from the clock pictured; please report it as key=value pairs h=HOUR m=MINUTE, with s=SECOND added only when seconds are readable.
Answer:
h=6 m=29 s=30
